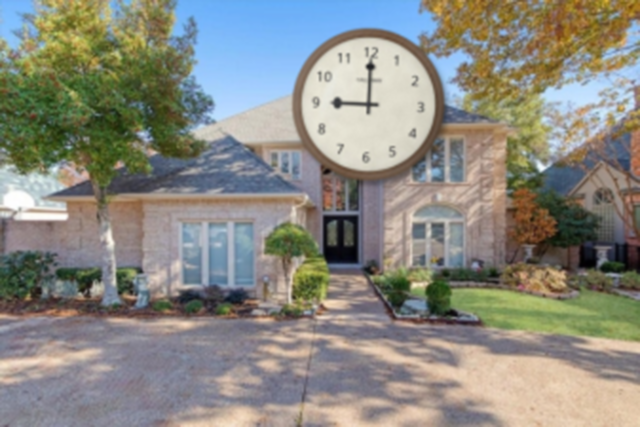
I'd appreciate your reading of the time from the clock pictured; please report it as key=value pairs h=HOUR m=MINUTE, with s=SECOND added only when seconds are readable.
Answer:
h=9 m=0
